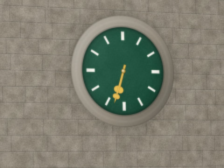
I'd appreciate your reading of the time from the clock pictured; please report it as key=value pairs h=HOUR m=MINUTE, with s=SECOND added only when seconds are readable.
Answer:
h=6 m=33
